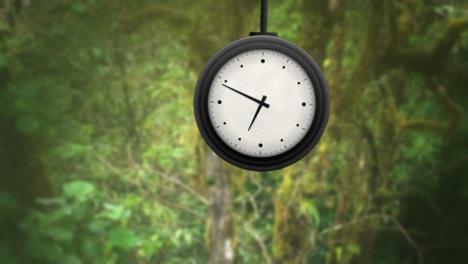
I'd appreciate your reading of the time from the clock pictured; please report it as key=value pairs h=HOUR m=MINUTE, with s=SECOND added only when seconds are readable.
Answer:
h=6 m=49
